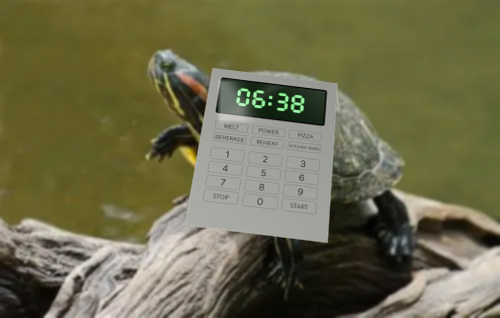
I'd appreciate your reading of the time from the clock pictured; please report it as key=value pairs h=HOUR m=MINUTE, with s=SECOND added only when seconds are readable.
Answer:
h=6 m=38
